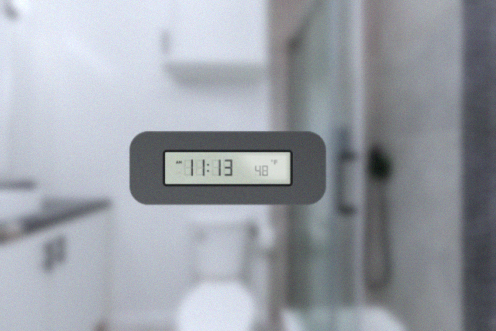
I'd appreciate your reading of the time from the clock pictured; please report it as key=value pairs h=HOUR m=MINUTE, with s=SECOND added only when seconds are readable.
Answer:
h=11 m=13
